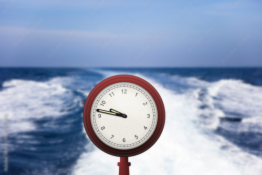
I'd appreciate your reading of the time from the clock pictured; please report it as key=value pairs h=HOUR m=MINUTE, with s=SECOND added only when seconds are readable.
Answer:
h=9 m=47
